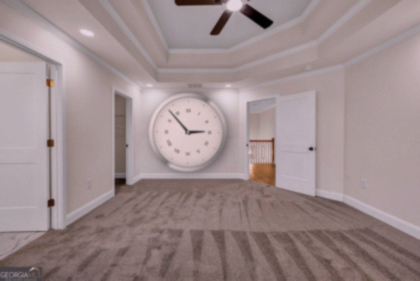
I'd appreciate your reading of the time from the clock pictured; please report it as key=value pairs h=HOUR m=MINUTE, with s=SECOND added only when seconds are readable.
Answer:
h=2 m=53
